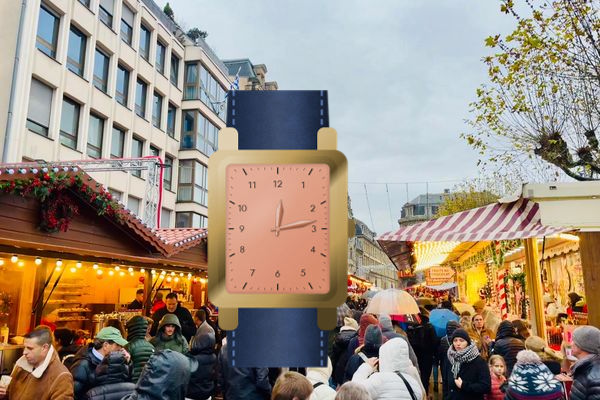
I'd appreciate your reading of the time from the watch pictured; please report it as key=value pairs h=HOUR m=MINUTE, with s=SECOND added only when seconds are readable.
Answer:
h=12 m=13
